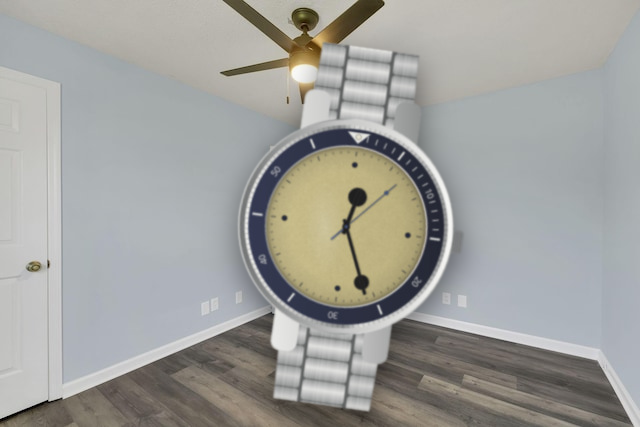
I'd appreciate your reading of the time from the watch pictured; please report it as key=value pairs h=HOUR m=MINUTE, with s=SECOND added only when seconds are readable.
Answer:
h=12 m=26 s=7
